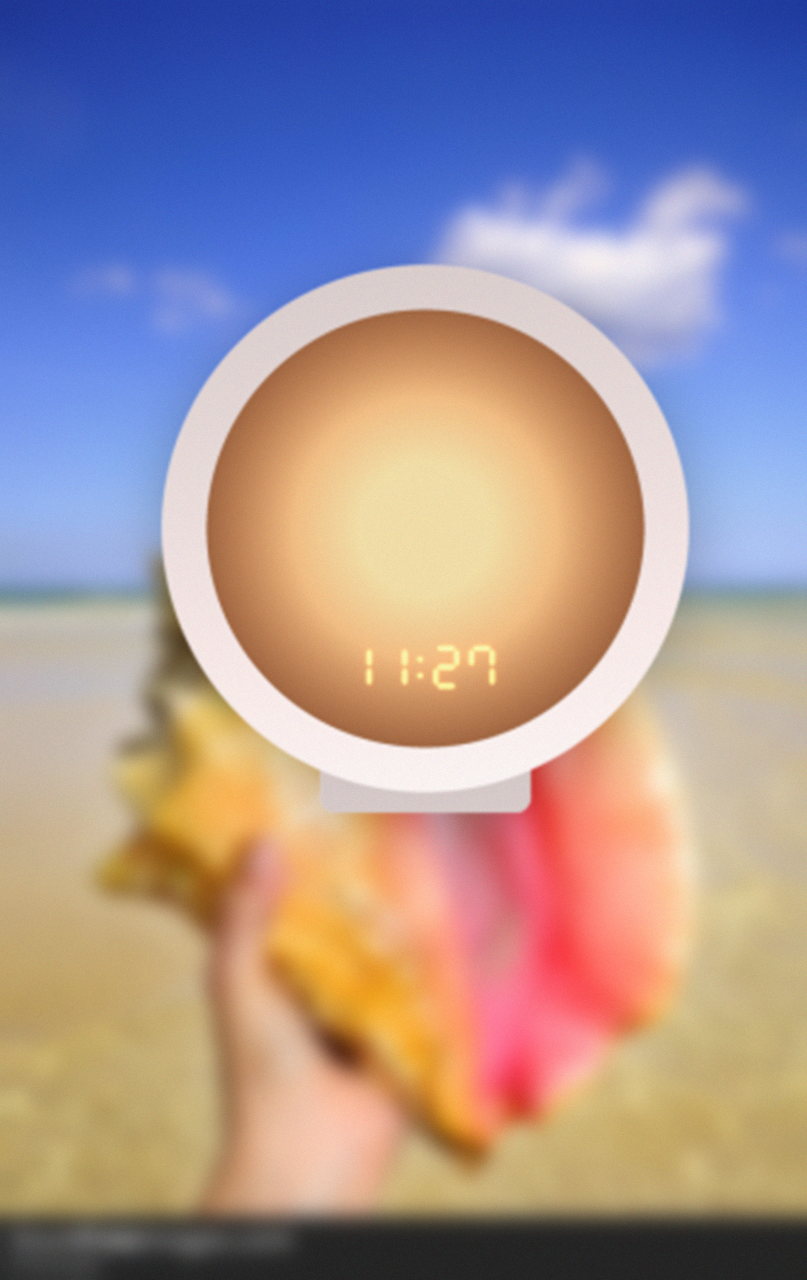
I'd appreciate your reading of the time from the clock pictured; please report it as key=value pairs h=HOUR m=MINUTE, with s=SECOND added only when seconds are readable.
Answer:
h=11 m=27
